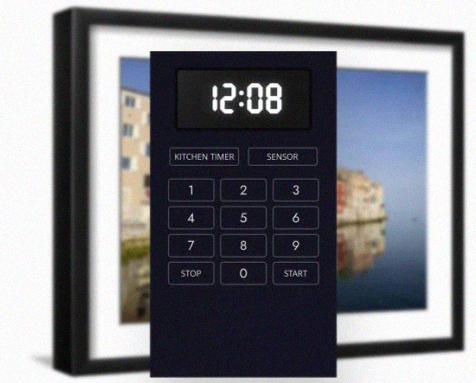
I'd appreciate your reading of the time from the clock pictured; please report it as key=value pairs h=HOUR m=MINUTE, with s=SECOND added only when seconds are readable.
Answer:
h=12 m=8
